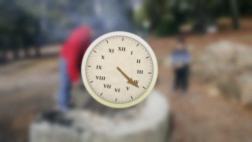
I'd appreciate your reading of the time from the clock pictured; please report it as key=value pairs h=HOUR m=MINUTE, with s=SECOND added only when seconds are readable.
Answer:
h=4 m=21
